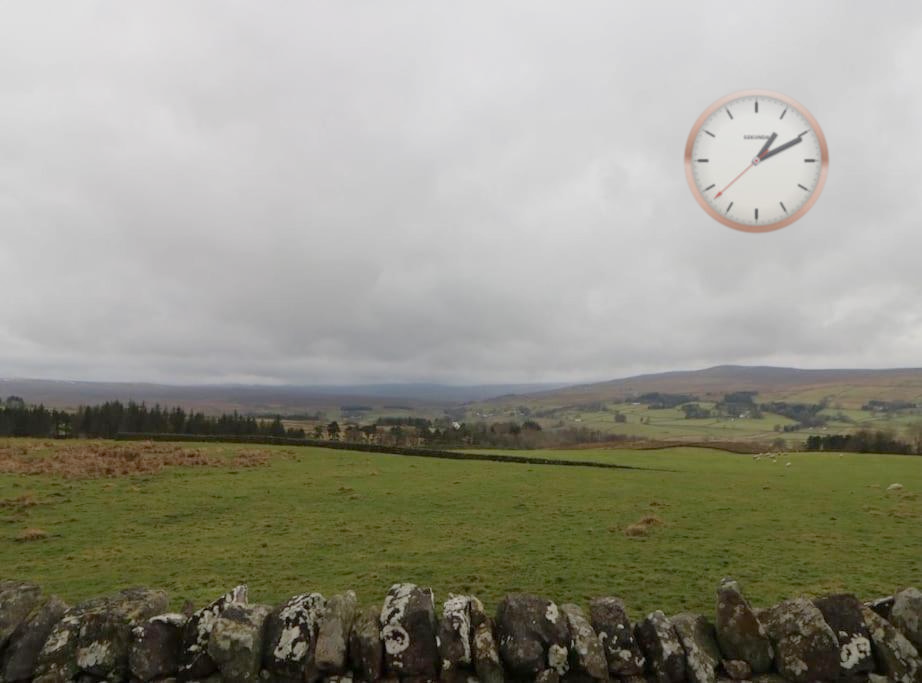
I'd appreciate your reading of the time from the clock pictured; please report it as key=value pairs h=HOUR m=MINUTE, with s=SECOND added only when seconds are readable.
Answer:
h=1 m=10 s=38
